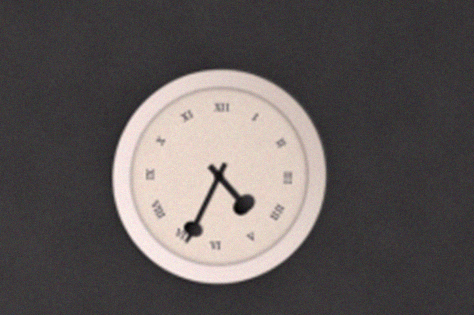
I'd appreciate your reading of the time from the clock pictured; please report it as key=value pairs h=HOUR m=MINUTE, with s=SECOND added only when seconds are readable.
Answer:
h=4 m=34
